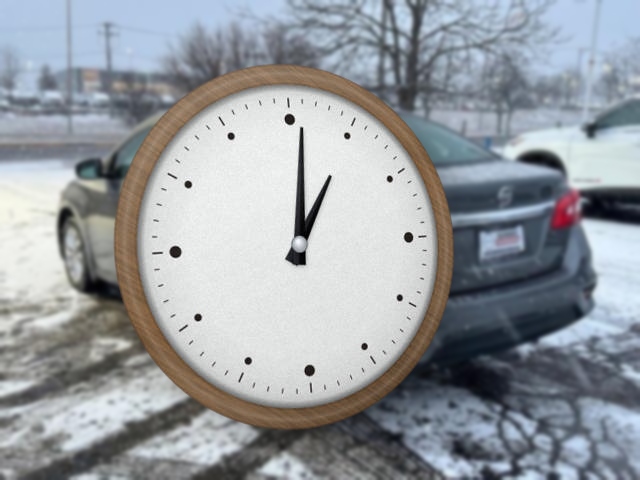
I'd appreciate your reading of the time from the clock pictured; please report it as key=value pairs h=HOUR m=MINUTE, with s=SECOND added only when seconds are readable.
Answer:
h=1 m=1
